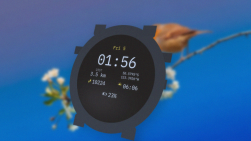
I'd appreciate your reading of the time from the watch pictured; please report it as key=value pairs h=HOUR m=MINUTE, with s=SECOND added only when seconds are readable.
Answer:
h=1 m=56
